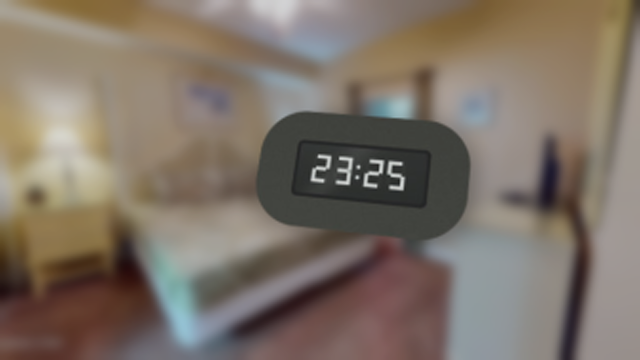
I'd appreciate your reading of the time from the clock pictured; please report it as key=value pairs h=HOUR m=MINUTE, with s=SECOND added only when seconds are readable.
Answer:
h=23 m=25
